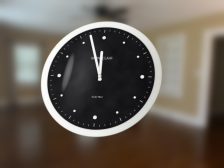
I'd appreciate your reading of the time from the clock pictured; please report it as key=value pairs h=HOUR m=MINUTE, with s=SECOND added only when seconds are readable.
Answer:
h=11 m=57
